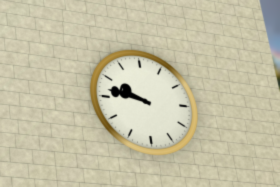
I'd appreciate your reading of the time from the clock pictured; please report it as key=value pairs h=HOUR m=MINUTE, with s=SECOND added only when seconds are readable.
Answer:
h=9 m=47
